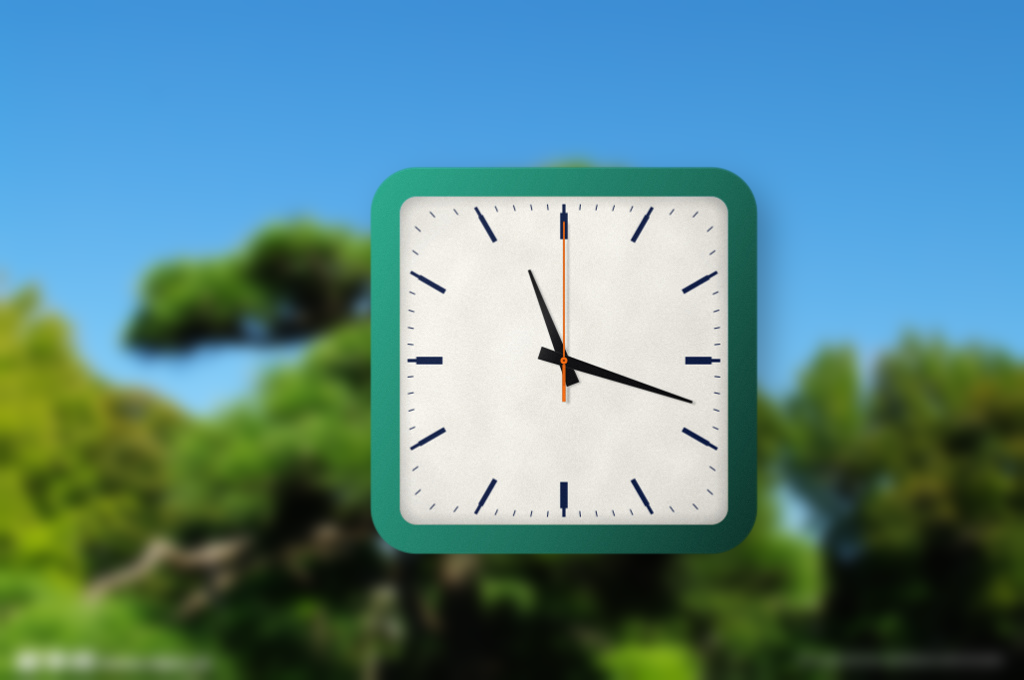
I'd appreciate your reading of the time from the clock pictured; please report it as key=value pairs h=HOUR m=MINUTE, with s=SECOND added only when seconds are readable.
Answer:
h=11 m=18 s=0
